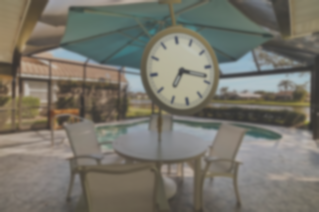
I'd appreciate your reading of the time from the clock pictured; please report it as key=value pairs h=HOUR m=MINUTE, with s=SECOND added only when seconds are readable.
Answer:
h=7 m=18
